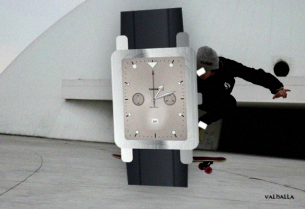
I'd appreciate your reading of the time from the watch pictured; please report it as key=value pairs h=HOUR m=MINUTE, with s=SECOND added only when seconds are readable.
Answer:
h=1 m=12
